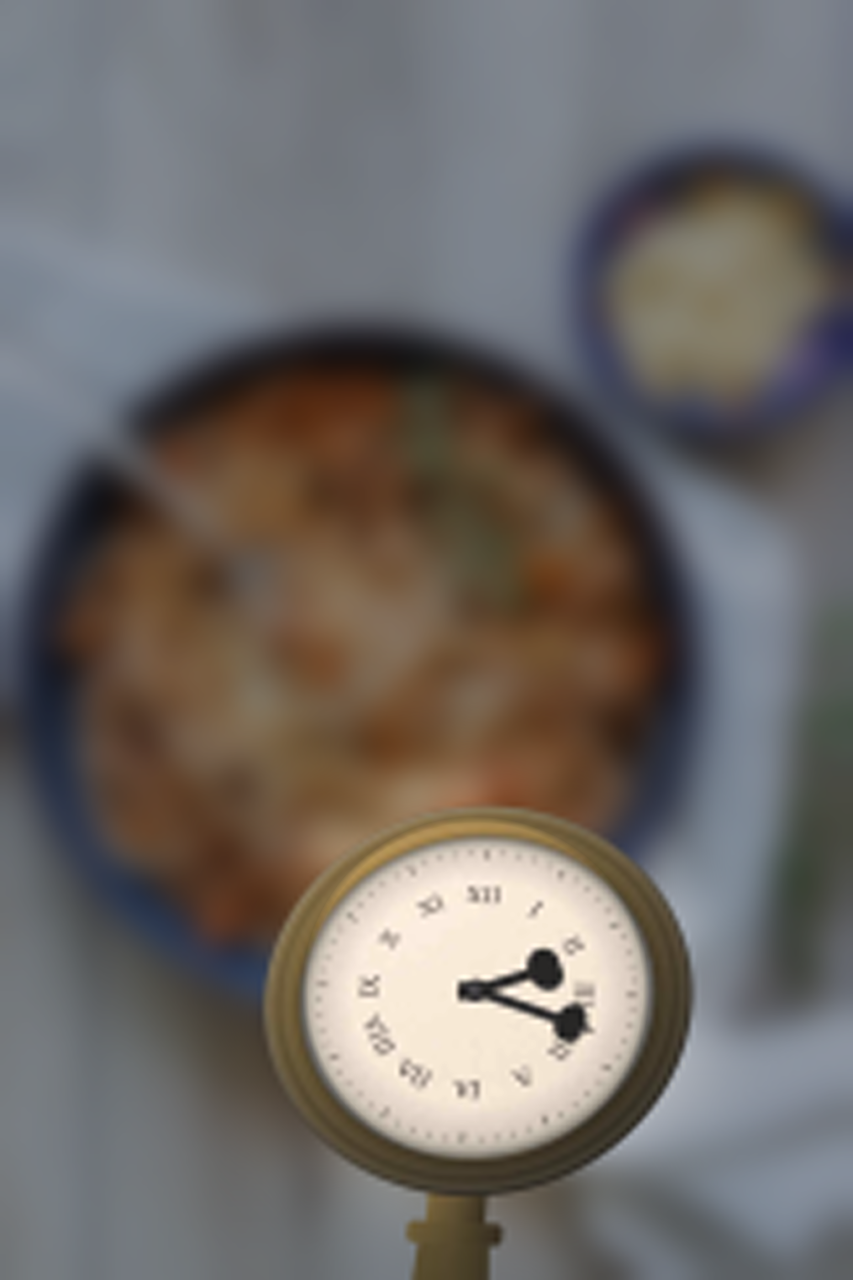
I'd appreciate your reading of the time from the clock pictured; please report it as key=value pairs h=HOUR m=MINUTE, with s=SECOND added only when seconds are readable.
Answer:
h=2 m=18
